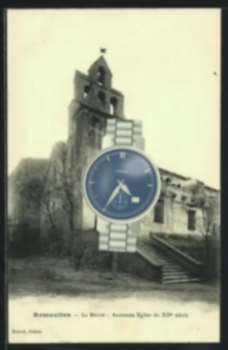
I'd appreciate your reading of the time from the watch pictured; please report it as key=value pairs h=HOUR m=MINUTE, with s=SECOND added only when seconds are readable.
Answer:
h=4 m=35
